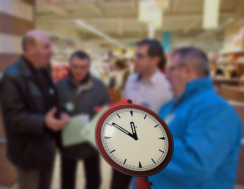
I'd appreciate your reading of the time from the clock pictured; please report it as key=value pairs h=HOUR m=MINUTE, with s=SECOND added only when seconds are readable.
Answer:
h=11 m=51
